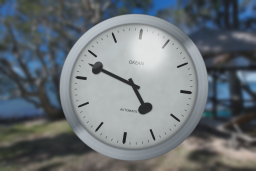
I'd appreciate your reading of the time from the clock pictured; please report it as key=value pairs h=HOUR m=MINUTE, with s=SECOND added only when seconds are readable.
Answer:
h=4 m=48
